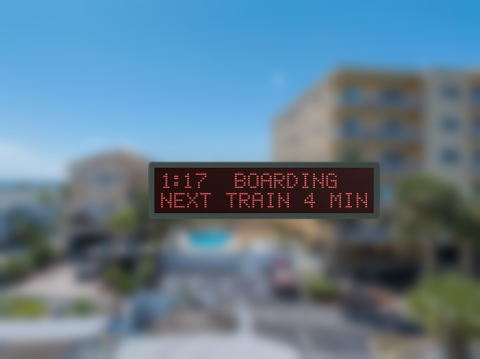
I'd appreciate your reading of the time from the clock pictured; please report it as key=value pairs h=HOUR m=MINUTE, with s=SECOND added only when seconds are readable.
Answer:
h=1 m=17
